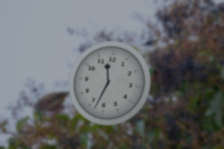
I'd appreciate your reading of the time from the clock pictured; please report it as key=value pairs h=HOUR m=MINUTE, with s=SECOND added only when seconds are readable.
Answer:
h=11 m=33
